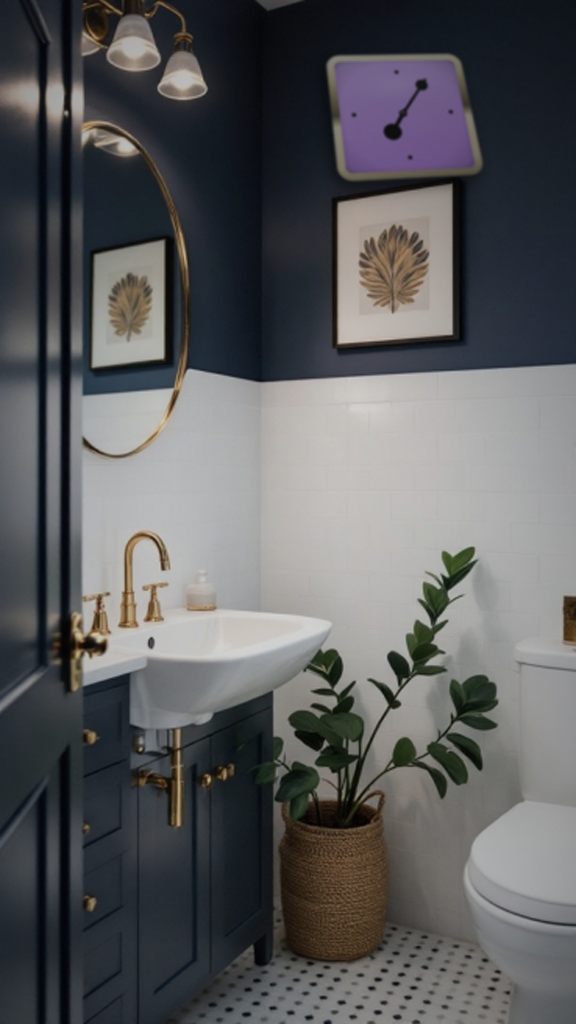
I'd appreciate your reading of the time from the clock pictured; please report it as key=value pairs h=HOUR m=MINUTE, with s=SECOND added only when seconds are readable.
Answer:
h=7 m=6
